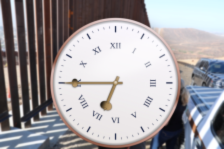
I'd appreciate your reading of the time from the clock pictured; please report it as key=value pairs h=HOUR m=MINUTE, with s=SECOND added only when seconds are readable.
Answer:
h=6 m=45
